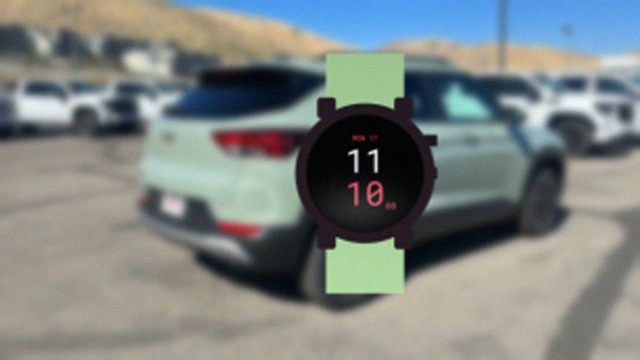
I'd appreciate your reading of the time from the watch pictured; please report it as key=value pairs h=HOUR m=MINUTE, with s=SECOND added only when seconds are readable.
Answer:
h=11 m=10
